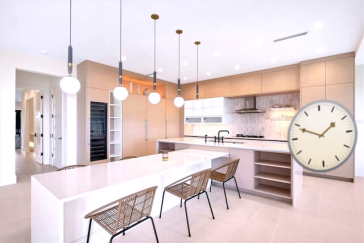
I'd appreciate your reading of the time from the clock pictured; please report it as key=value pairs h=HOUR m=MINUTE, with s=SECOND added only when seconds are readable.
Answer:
h=1 m=49
